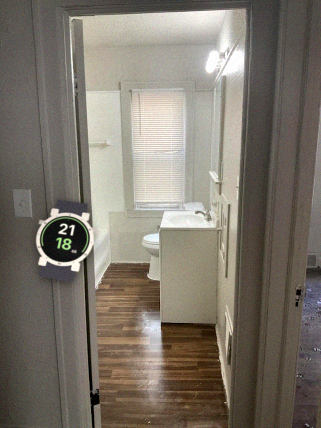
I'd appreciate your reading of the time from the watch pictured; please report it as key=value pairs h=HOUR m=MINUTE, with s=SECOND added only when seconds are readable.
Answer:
h=21 m=18
